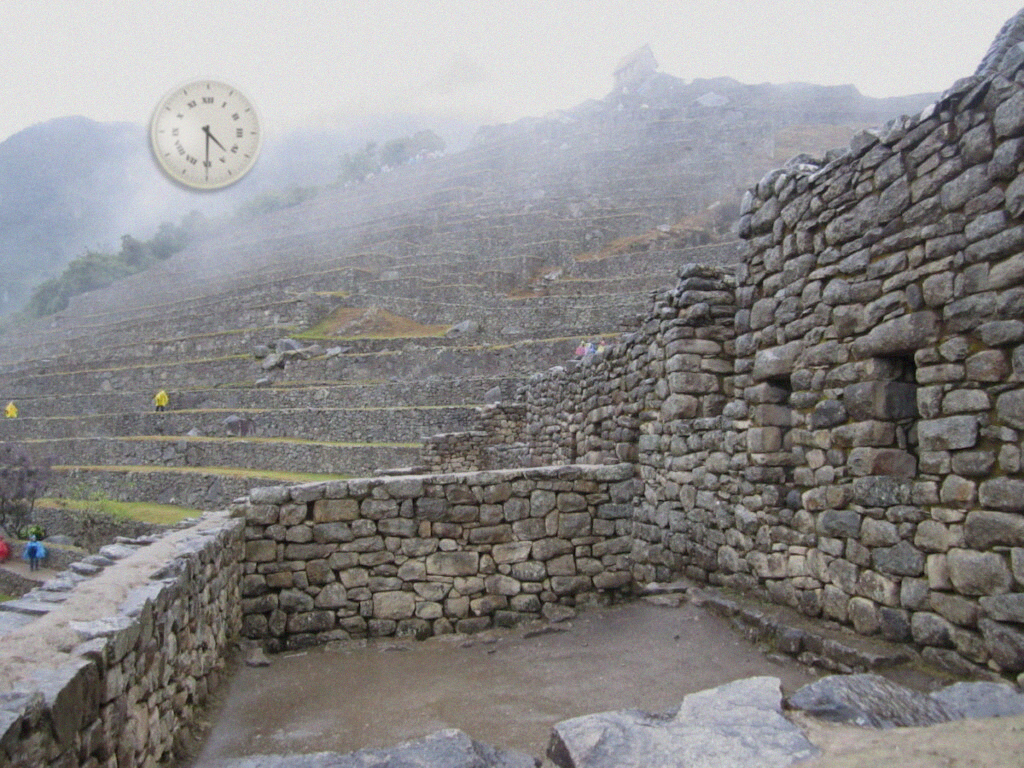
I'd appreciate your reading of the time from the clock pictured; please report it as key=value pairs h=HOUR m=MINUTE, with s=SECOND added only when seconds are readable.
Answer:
h=4 m=30
